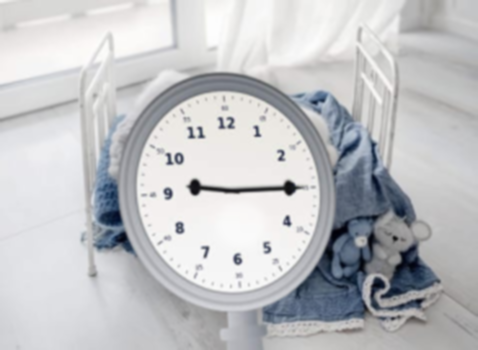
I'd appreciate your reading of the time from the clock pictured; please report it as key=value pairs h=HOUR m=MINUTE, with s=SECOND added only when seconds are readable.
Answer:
h=9 m=15
